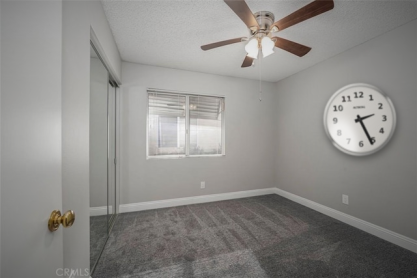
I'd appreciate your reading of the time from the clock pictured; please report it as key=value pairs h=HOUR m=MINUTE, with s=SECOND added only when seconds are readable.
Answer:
h=2 m=26
